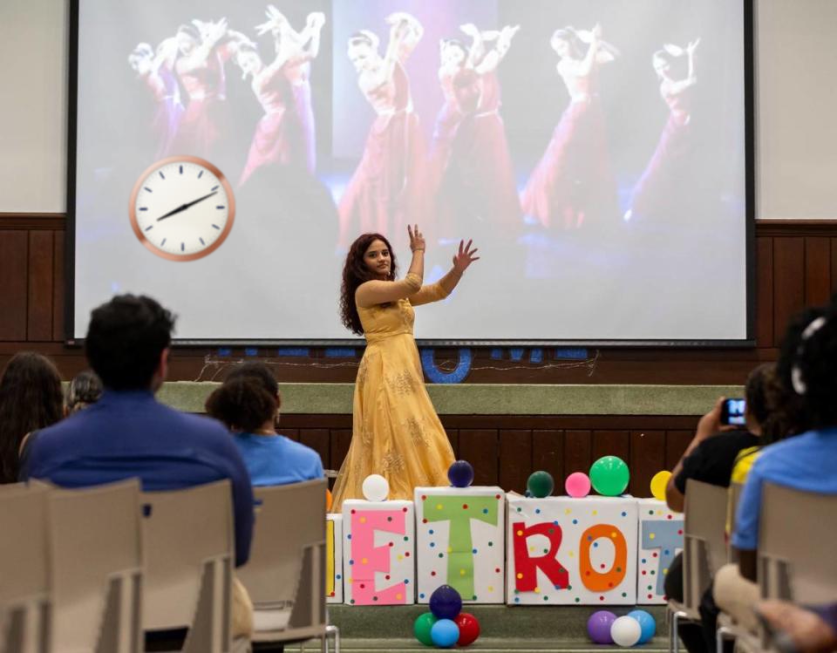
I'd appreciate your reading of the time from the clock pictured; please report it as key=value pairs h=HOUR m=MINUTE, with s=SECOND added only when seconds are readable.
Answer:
h=8 m=11
